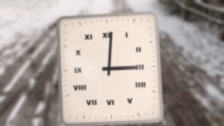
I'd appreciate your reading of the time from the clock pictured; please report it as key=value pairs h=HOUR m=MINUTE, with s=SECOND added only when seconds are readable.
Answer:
h=3 m=1
